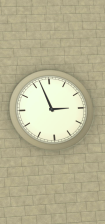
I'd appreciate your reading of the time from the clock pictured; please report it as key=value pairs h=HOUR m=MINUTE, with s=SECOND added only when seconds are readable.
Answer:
h=2 m=57
